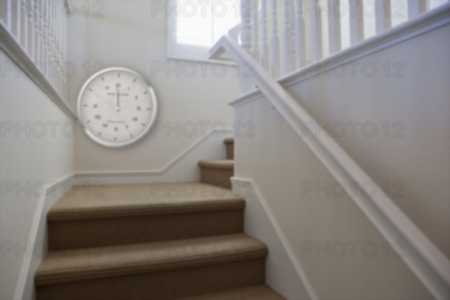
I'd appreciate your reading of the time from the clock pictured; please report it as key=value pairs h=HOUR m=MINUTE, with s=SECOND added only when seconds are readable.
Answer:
h=11 m=50
